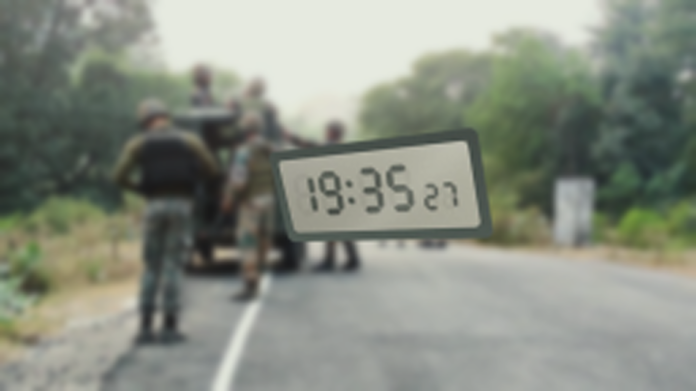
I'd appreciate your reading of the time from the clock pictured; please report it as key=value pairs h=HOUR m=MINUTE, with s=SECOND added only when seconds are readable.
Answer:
h=19 m=35 s=27
